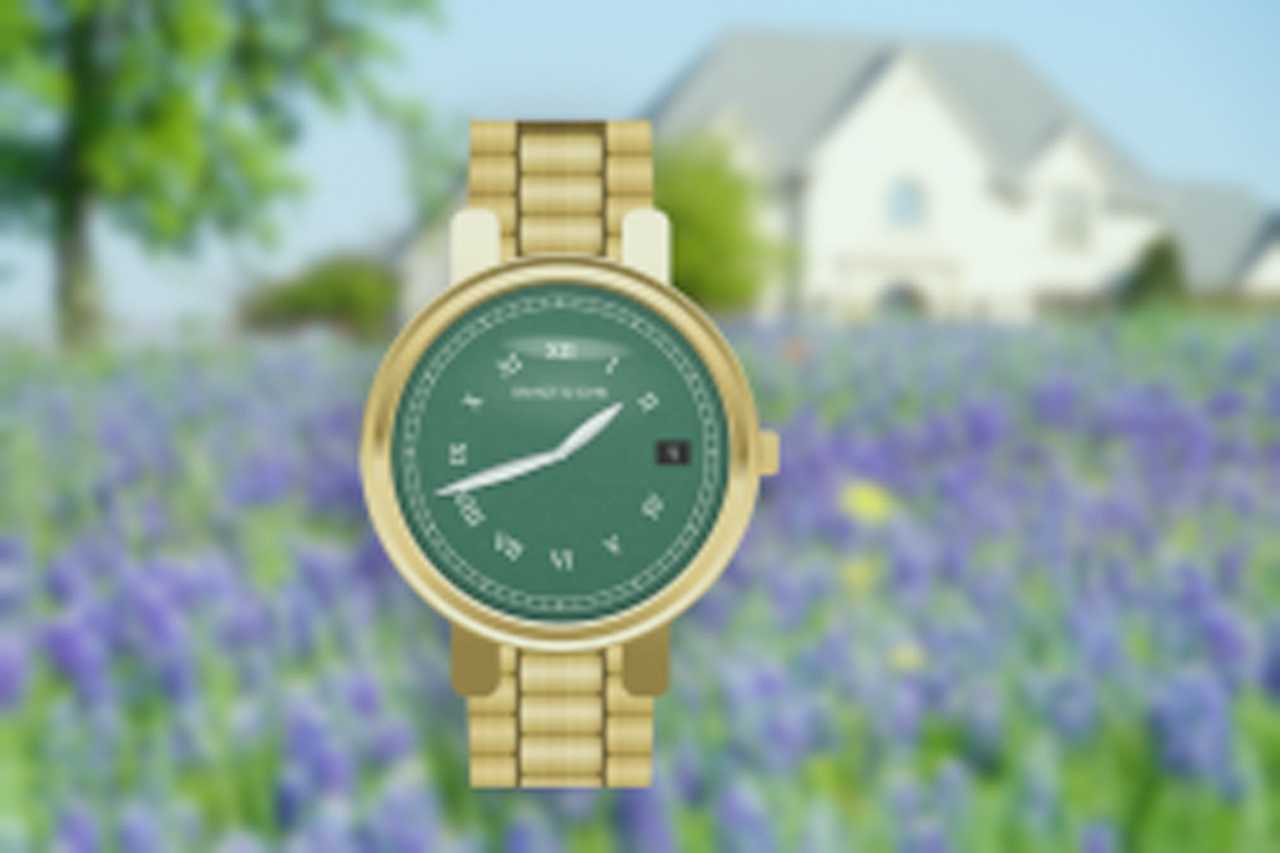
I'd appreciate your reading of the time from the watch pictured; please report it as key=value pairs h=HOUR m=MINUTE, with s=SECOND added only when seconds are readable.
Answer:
h=1 m=42
